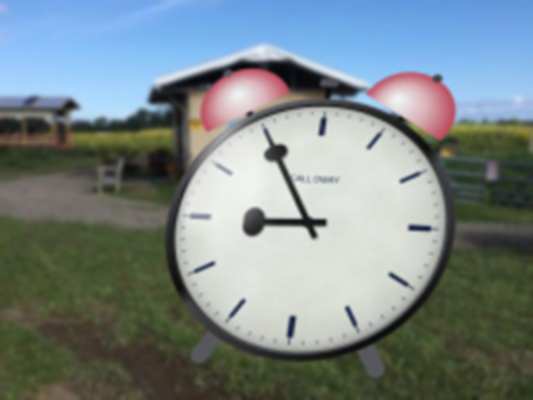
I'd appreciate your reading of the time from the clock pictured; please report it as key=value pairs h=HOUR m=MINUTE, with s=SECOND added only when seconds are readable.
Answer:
h=8 m=55
